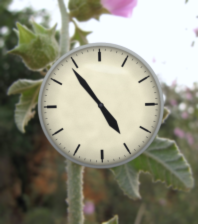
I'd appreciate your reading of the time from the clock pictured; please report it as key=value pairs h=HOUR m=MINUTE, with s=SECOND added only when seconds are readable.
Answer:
h=4 m=54
